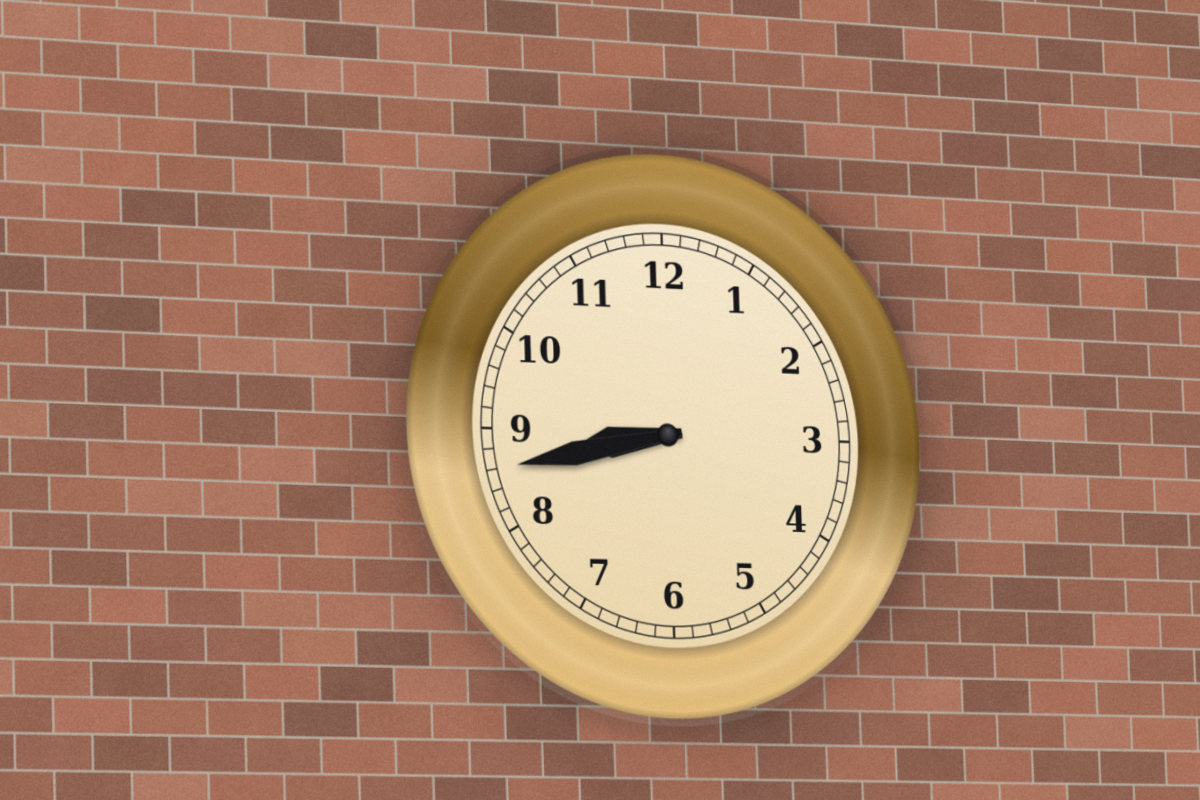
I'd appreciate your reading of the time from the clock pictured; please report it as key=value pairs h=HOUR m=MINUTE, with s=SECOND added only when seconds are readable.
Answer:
h=8 m=43
